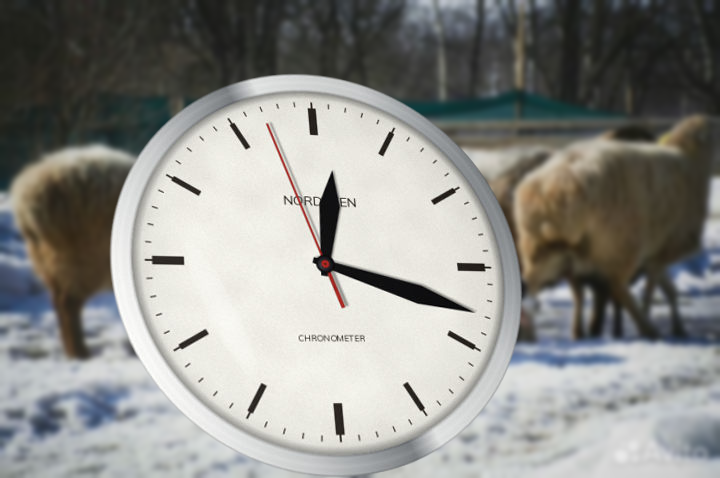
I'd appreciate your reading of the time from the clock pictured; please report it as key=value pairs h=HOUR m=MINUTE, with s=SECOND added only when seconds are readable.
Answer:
h=12 m=17 s=57
